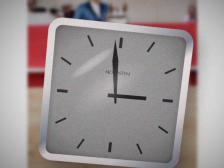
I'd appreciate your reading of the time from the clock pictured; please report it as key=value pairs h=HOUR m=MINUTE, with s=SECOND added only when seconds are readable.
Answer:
h=2 m=59
